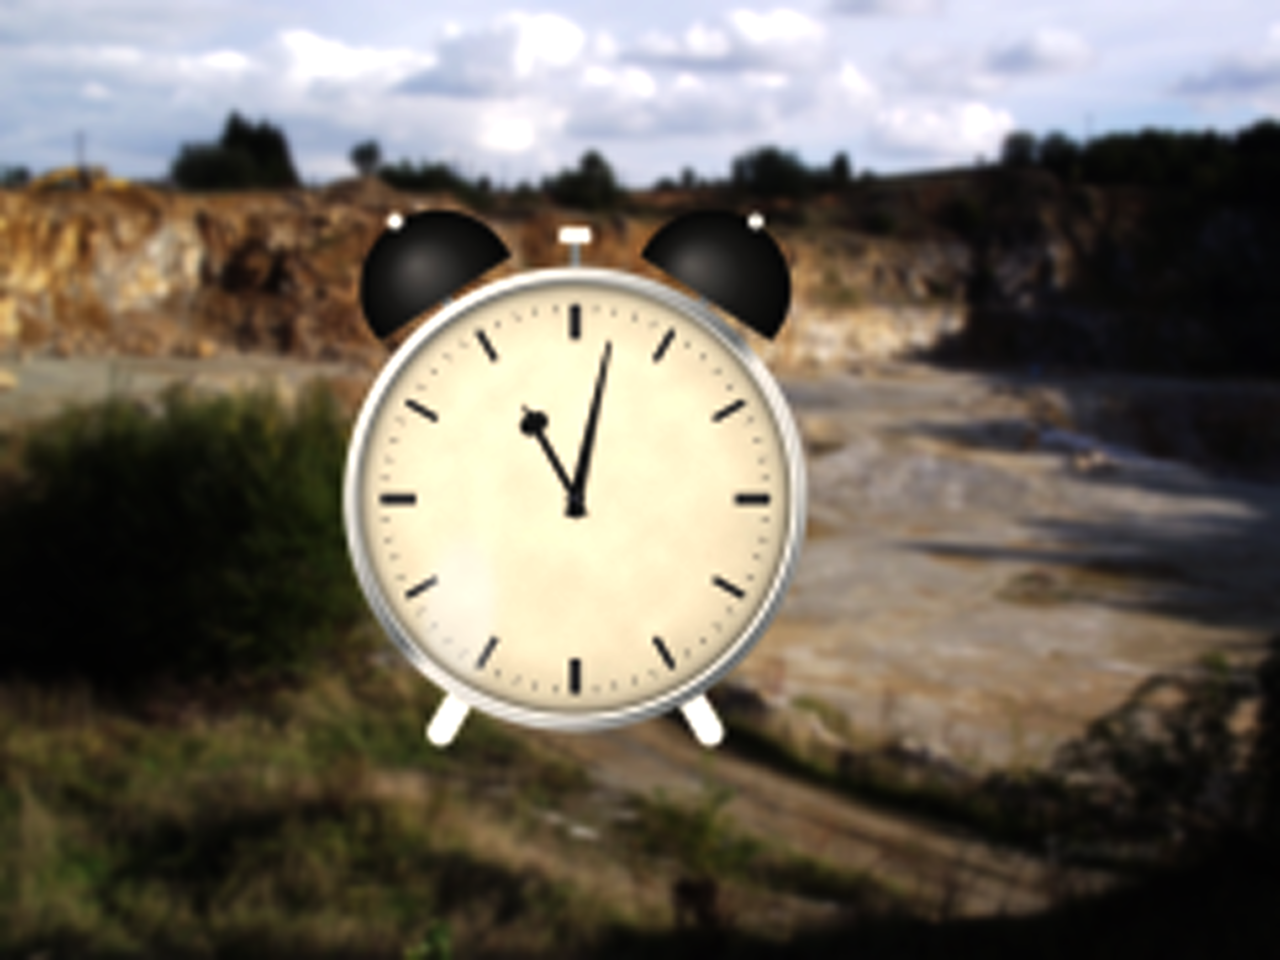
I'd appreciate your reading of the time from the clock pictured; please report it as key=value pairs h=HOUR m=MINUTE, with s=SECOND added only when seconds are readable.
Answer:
h=11 m=2
